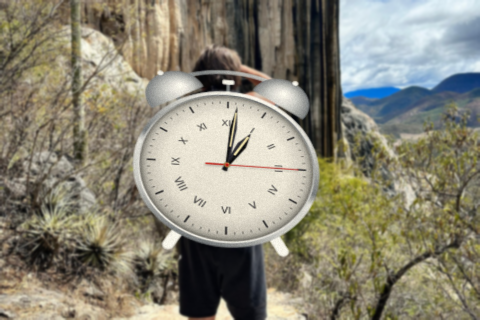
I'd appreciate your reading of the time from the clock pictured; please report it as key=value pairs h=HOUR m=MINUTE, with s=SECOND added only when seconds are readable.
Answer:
h=1 m=1 s=15
